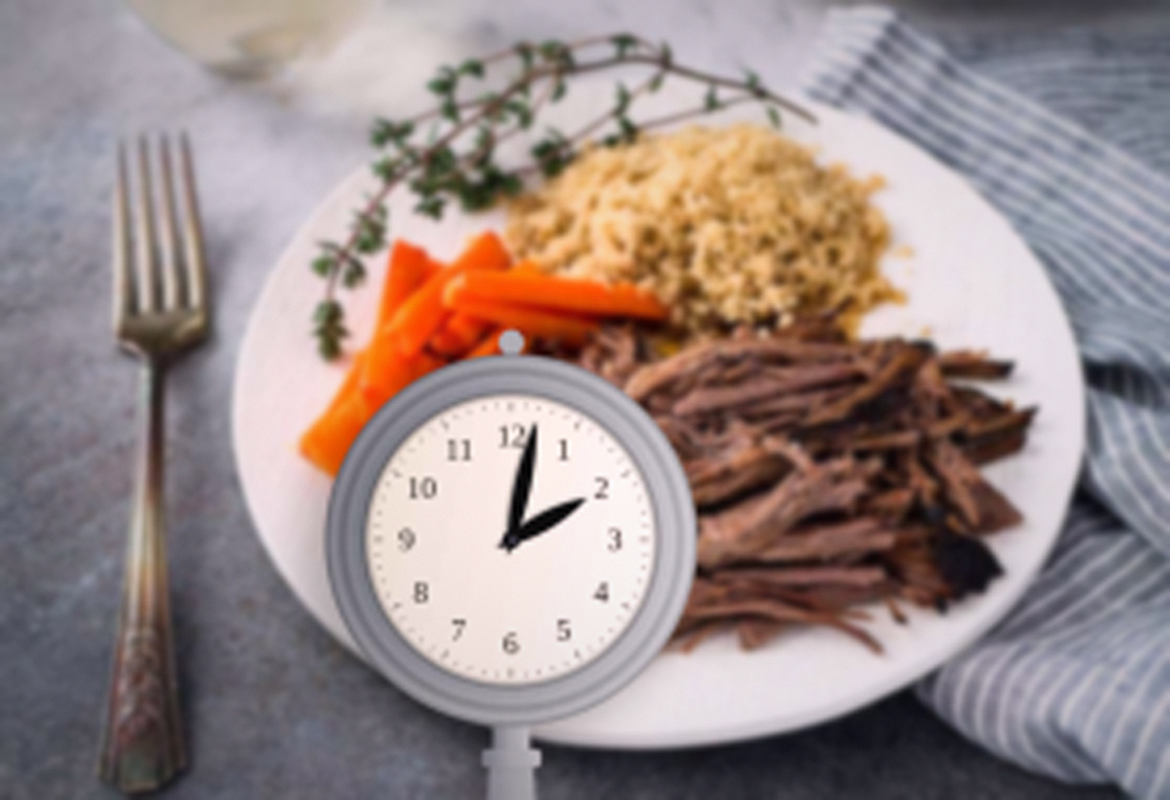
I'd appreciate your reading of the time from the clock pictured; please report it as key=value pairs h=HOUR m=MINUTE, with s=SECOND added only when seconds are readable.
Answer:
h=2 m=2
